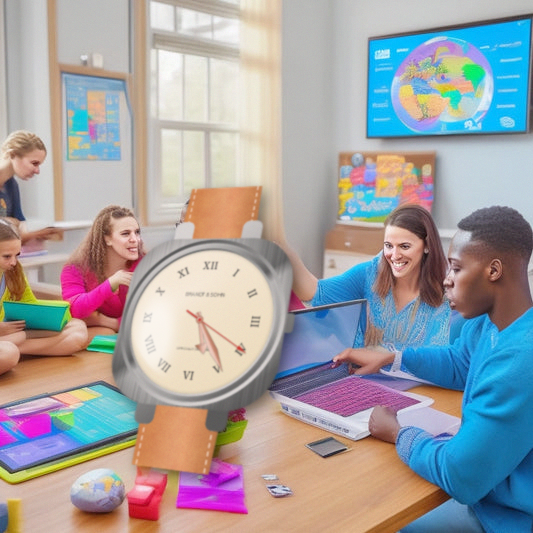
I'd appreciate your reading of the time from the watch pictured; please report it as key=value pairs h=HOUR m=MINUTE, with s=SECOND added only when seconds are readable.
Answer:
h=5 m=24 s=20
